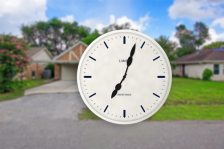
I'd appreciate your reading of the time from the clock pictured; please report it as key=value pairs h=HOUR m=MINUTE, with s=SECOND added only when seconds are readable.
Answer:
h=7 m=3
